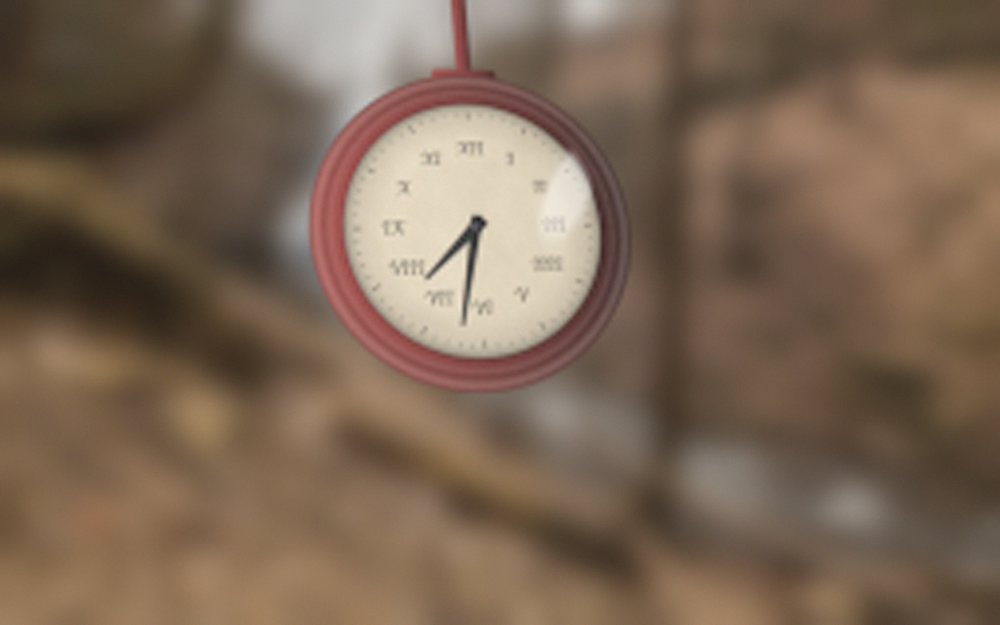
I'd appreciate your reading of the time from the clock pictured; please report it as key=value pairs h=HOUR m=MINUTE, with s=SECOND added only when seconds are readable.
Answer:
h=7 m=32
